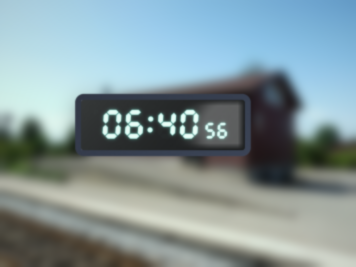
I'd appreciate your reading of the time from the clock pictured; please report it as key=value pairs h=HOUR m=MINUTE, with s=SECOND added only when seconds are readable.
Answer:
h=6 m=40 s=56
